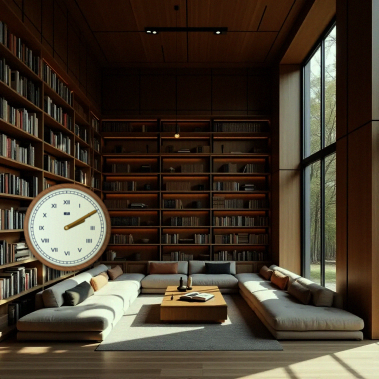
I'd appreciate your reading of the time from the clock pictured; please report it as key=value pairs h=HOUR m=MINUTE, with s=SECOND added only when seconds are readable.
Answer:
h=2 m=10
